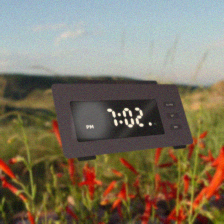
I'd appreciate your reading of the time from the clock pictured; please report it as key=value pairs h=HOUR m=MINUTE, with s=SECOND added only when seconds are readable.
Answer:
h=7 m=2
